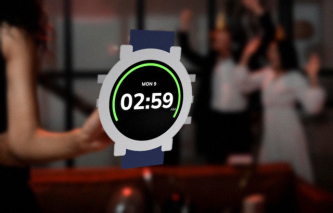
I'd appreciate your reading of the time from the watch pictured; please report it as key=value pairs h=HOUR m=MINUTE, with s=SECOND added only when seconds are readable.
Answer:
h=2 m=59
